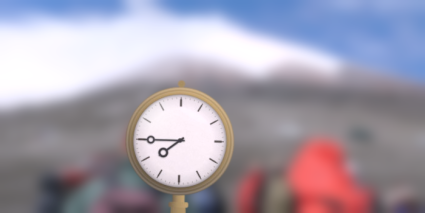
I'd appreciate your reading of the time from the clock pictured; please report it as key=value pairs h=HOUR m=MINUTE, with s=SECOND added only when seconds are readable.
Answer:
h=7 m=45
